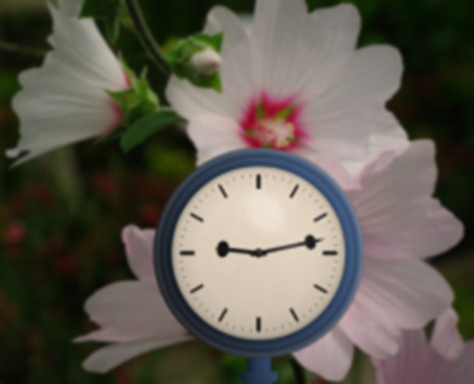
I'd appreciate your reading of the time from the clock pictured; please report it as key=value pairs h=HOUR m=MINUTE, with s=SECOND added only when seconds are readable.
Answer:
h=9 m=13
